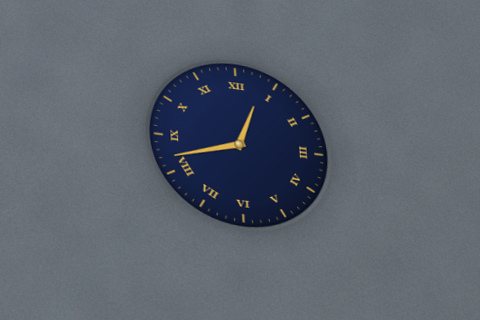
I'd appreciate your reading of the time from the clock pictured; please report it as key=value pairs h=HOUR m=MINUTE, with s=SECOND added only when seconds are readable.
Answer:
h=12 m=42
